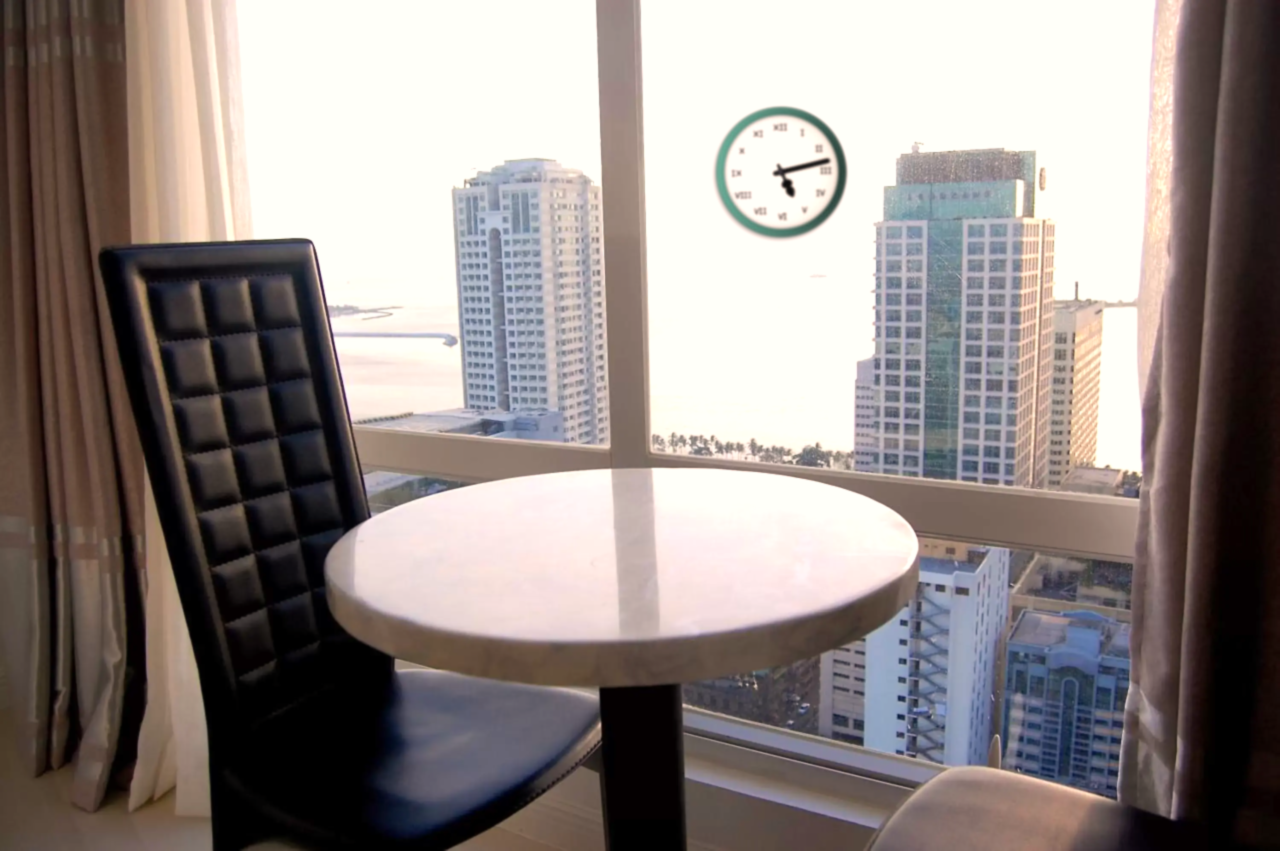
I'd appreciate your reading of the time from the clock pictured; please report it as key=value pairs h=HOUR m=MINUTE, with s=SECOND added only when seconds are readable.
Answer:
h=5 m=13
